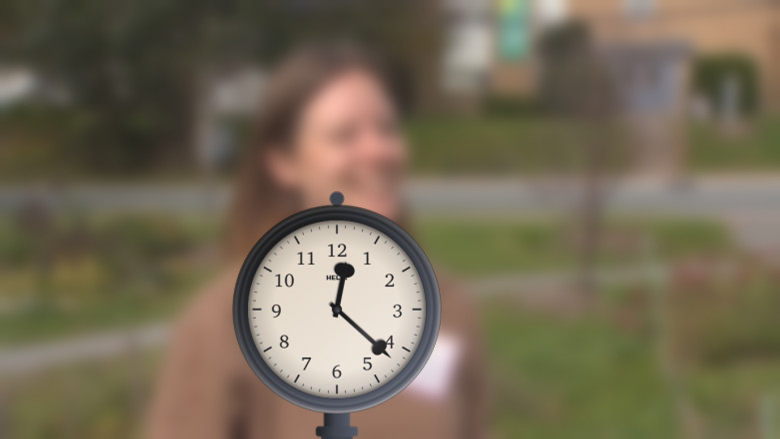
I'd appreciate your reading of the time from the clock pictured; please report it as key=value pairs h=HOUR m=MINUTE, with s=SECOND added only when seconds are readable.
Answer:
h=12 m=22
